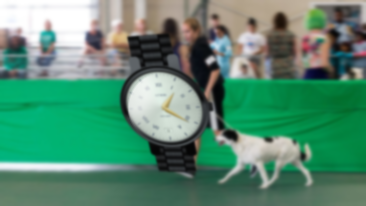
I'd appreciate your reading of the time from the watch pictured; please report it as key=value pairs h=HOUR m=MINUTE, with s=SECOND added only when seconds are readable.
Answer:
h=1 m=21
